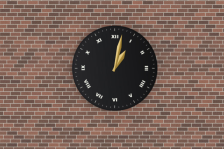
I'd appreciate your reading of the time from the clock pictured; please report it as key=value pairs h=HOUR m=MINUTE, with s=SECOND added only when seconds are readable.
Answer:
h=1 m=2
